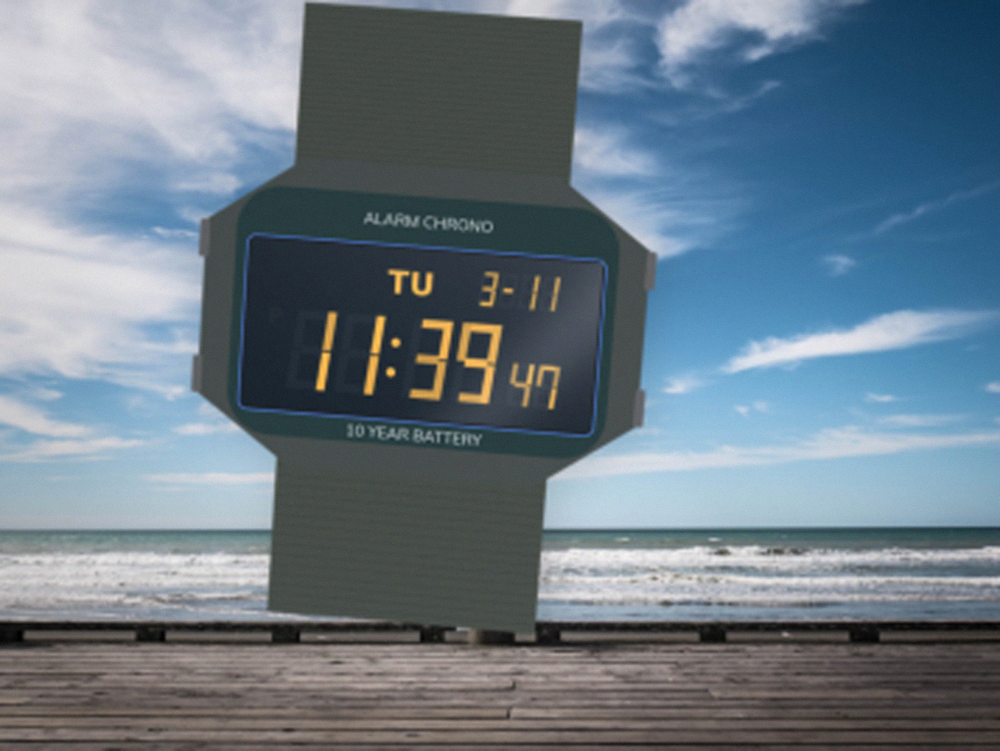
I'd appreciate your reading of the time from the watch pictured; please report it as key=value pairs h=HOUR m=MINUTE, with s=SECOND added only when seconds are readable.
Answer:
h=11 m=39 s=47
